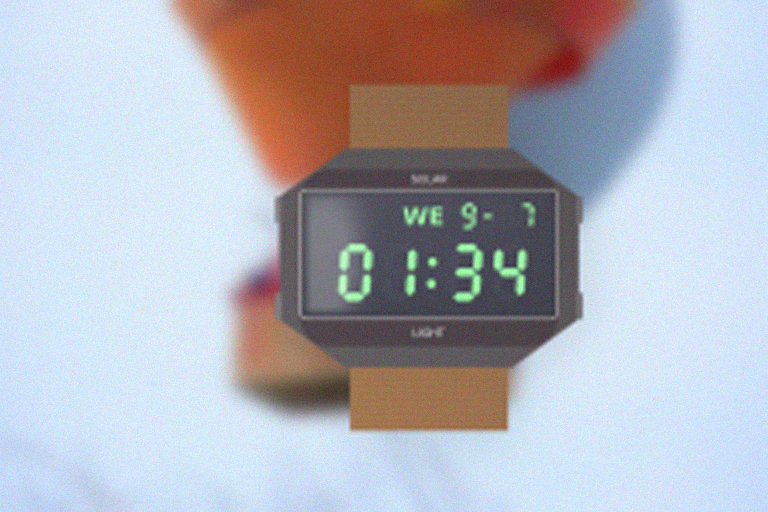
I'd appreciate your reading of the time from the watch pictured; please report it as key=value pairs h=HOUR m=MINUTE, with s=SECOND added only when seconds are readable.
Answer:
h=1 m=34
